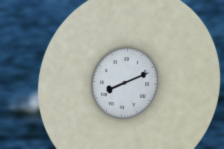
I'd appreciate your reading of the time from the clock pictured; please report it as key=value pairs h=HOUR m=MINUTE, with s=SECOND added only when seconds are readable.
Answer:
h=8 m=11
